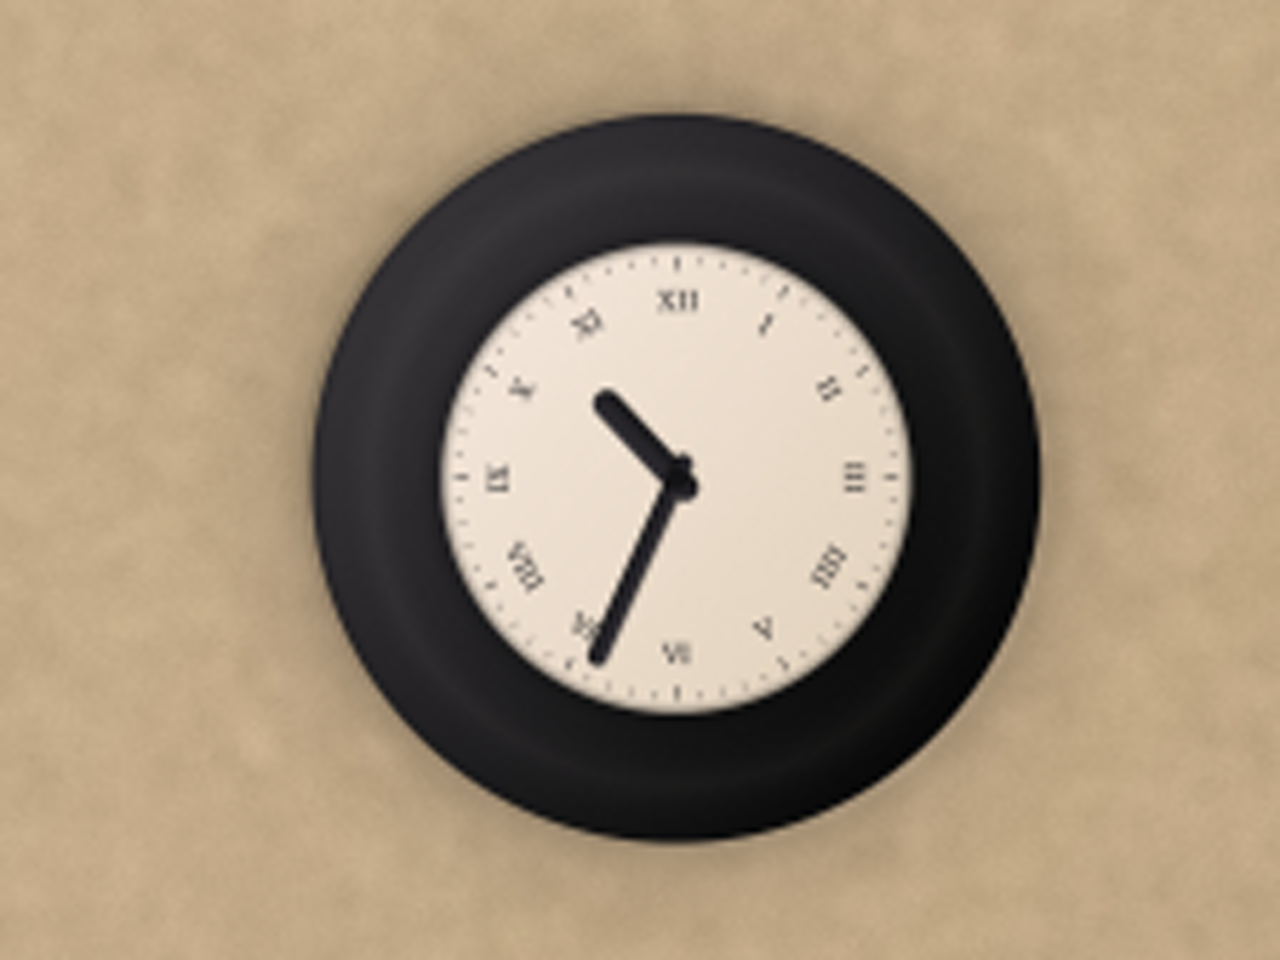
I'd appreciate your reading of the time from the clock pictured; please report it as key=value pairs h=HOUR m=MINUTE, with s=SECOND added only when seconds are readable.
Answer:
h=10 m=34
